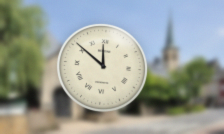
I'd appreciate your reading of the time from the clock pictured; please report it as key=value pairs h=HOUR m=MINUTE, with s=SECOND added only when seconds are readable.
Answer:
h=11 m=51
